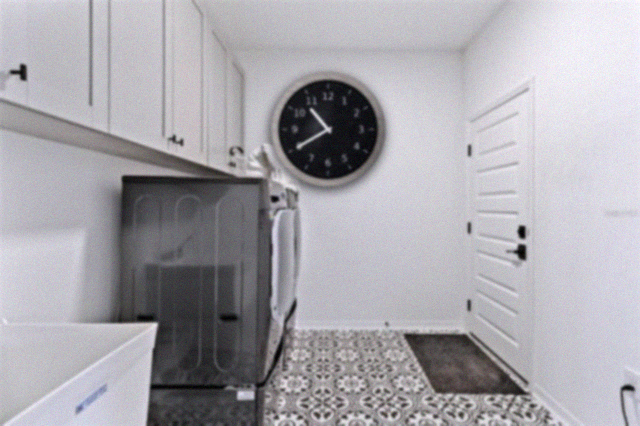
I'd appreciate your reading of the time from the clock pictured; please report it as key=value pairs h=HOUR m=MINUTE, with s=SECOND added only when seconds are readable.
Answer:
h=10 m=40
